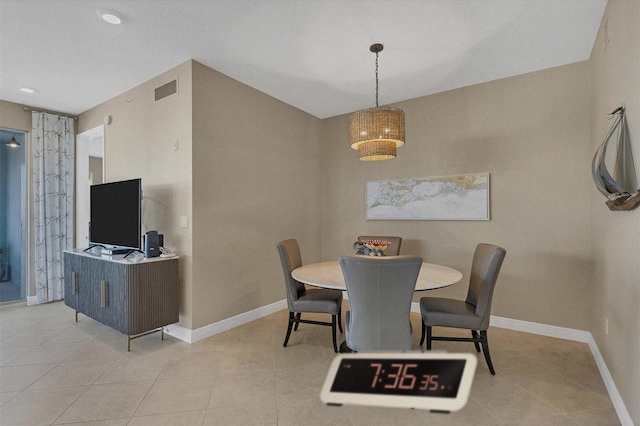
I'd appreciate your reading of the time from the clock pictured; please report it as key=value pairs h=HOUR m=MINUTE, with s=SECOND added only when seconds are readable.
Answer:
h=7 m=36 s=35
